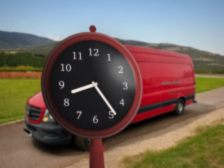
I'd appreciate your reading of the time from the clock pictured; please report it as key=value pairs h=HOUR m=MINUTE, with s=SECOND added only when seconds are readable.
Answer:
h=8 m=24
